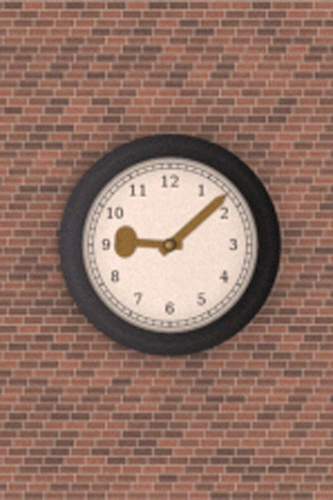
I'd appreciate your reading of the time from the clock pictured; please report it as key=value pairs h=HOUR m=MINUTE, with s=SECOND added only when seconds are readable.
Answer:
h=9 m=8
